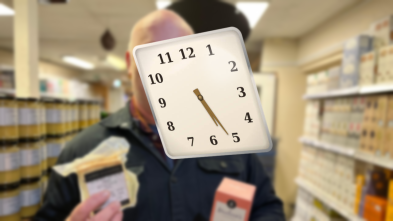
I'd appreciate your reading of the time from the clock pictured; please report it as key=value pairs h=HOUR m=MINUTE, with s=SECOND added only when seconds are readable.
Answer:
h=5 m=26
